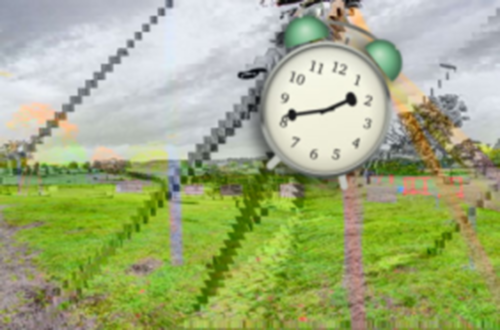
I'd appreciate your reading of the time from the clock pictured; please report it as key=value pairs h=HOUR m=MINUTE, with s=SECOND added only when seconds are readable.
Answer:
h=1 m=41
